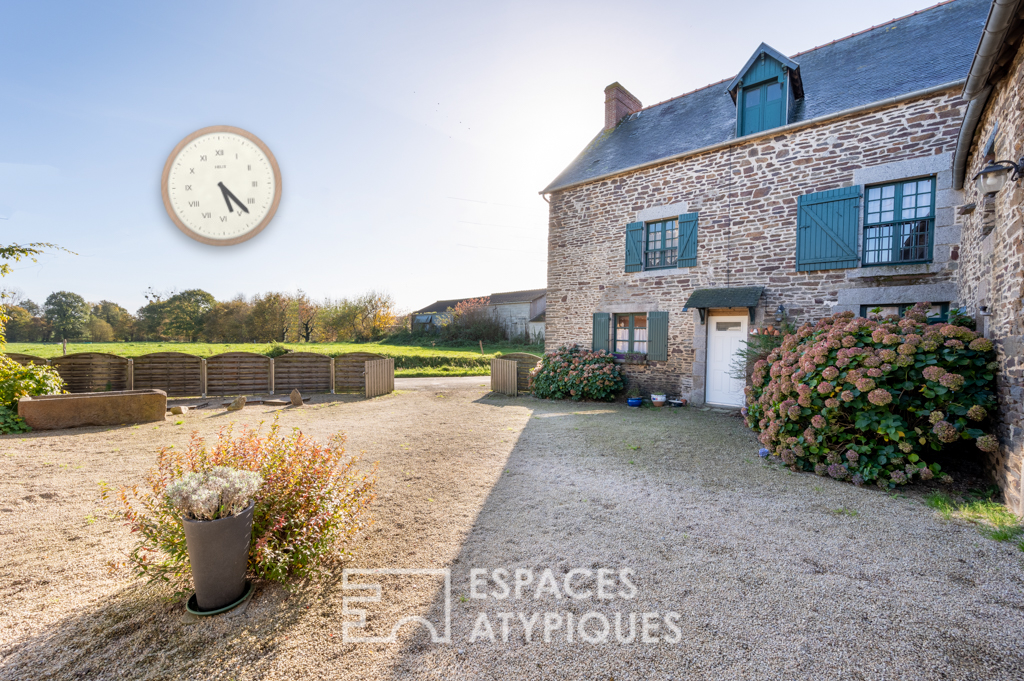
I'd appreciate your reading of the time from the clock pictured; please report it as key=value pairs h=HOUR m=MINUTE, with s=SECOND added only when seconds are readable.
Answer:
h=5 m=23
